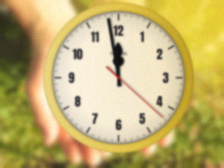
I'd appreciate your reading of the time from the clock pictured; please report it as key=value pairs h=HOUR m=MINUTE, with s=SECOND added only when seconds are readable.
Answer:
h=11 m=58 s=22
